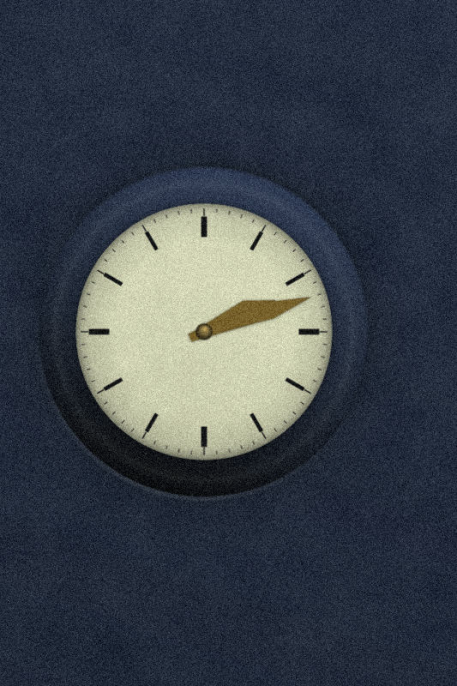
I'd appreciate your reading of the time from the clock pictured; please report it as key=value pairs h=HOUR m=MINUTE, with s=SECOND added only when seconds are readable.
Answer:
h=2 m=12
